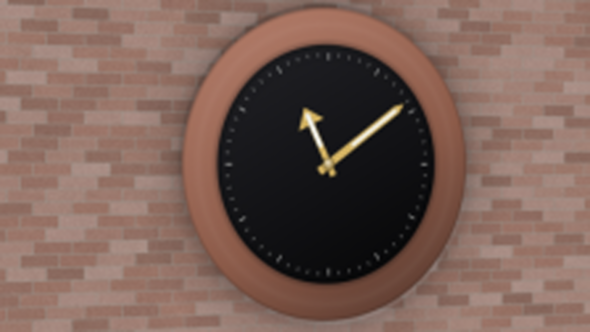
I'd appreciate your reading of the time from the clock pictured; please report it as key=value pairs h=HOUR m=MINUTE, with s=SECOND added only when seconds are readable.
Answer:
h=11 m=9
